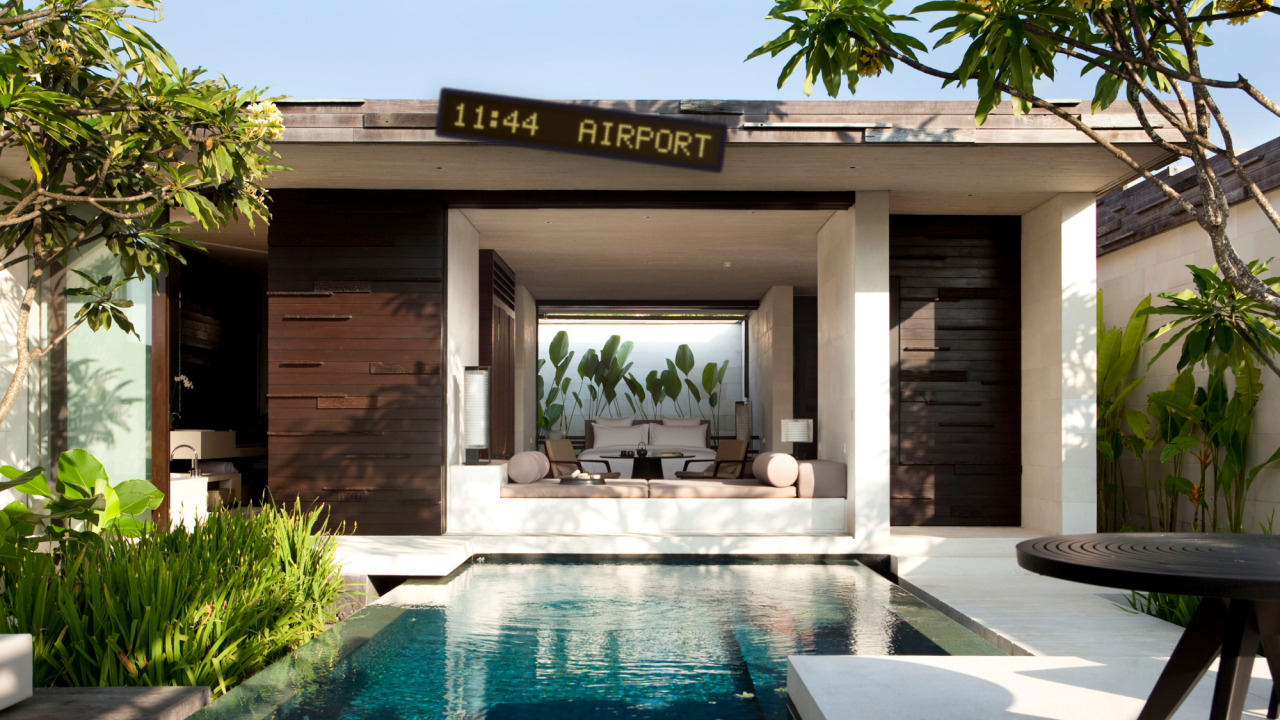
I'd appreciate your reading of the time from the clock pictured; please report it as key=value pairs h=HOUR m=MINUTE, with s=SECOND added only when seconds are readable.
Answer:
h=11 m=44
